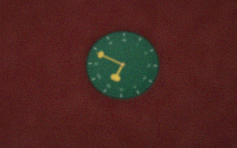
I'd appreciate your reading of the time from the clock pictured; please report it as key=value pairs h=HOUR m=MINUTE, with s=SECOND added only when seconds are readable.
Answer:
h=6 m=49
